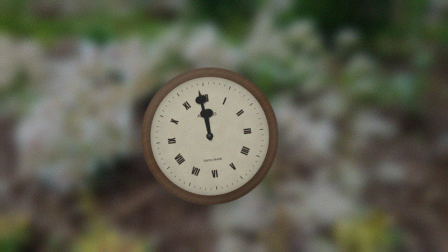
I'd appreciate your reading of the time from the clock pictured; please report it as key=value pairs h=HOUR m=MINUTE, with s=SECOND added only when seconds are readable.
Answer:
h=11 m=59
